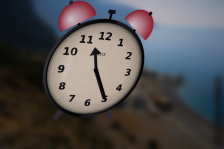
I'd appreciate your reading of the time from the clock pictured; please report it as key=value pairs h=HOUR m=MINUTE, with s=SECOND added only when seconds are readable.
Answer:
h=11 m=25
